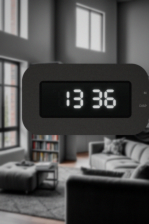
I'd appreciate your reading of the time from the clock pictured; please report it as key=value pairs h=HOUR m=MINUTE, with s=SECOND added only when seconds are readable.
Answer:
h=13 m=36
